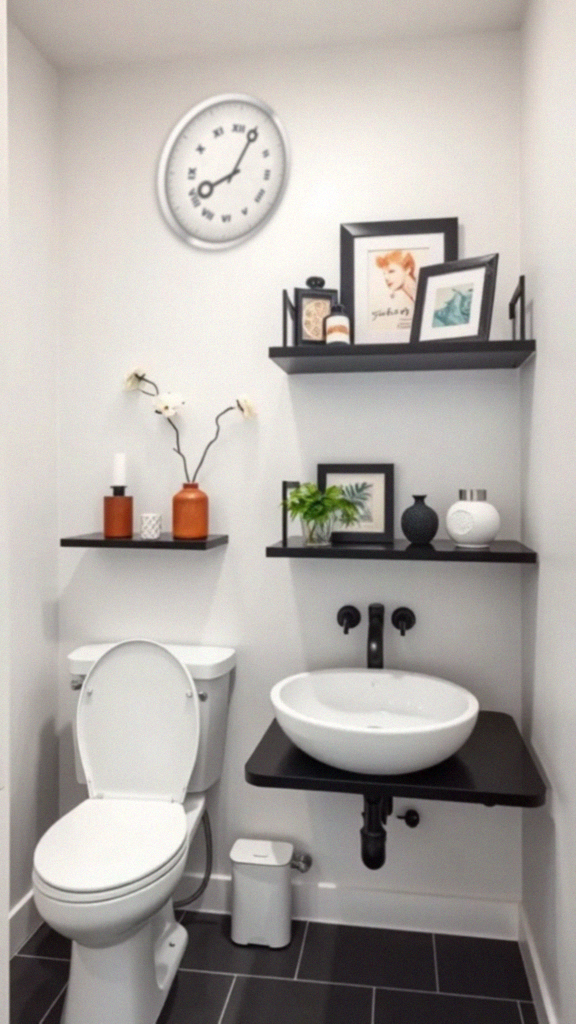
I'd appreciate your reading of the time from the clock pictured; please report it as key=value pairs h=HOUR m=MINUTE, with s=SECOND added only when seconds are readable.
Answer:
h=8 m=4
